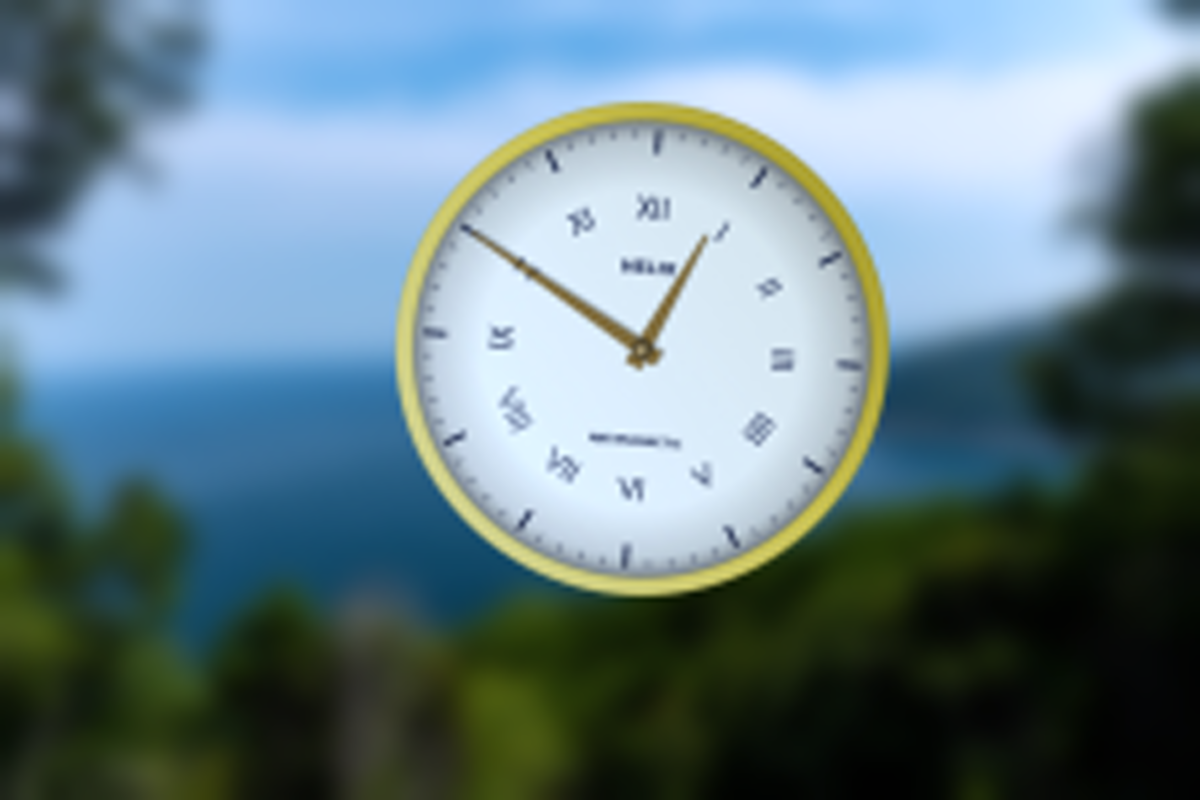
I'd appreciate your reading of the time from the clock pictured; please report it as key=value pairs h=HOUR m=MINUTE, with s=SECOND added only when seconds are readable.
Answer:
h=12 m=50
